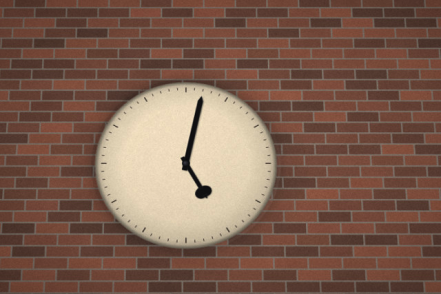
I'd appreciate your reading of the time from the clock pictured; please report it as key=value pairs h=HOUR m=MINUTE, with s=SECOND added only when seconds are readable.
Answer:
h=5 m=2
